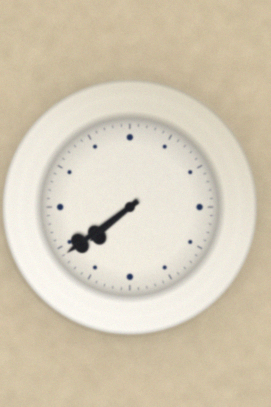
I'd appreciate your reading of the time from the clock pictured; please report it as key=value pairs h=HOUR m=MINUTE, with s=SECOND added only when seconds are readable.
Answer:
h=7 m=39
